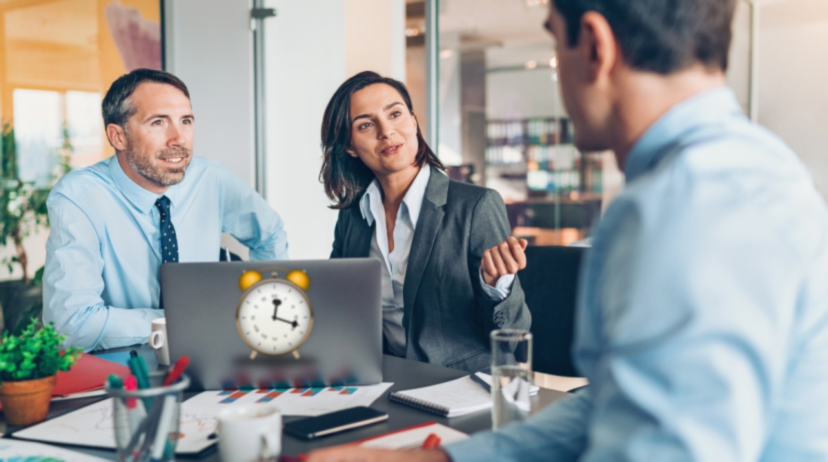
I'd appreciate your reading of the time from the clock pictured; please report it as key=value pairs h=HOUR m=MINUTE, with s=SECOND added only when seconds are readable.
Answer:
h=12 m=18
